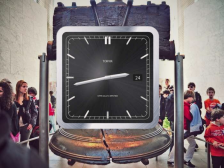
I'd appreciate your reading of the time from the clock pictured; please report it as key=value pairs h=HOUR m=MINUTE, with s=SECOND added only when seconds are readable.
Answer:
h=2 m=43
